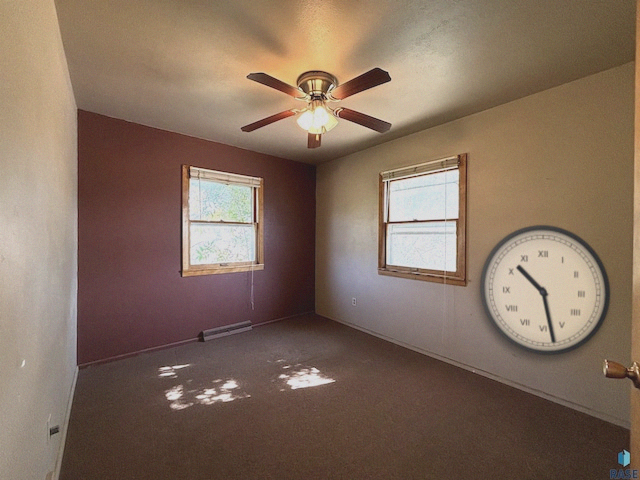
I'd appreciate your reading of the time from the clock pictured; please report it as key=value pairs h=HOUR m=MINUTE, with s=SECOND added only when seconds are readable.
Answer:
h=10 m=28
